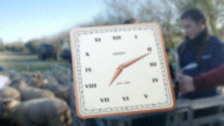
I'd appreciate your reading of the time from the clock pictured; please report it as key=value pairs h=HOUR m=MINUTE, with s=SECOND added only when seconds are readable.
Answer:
h=7 m=11
